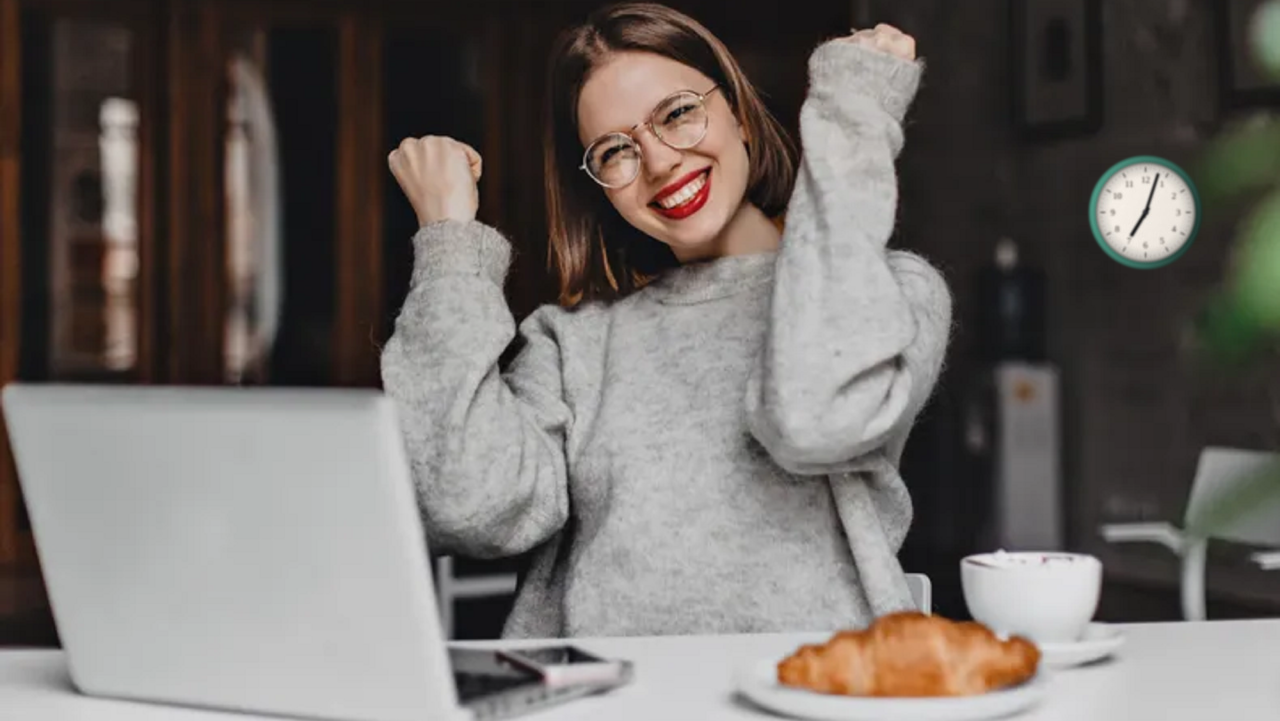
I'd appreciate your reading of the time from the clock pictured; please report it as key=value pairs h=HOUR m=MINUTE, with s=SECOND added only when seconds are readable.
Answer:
h=7 m=3
